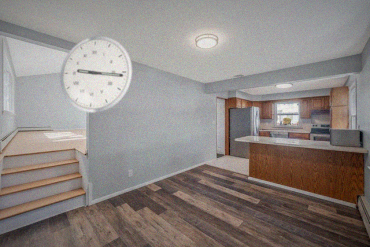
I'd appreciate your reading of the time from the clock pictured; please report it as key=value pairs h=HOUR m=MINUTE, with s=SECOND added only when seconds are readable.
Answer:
h=9 m=16
